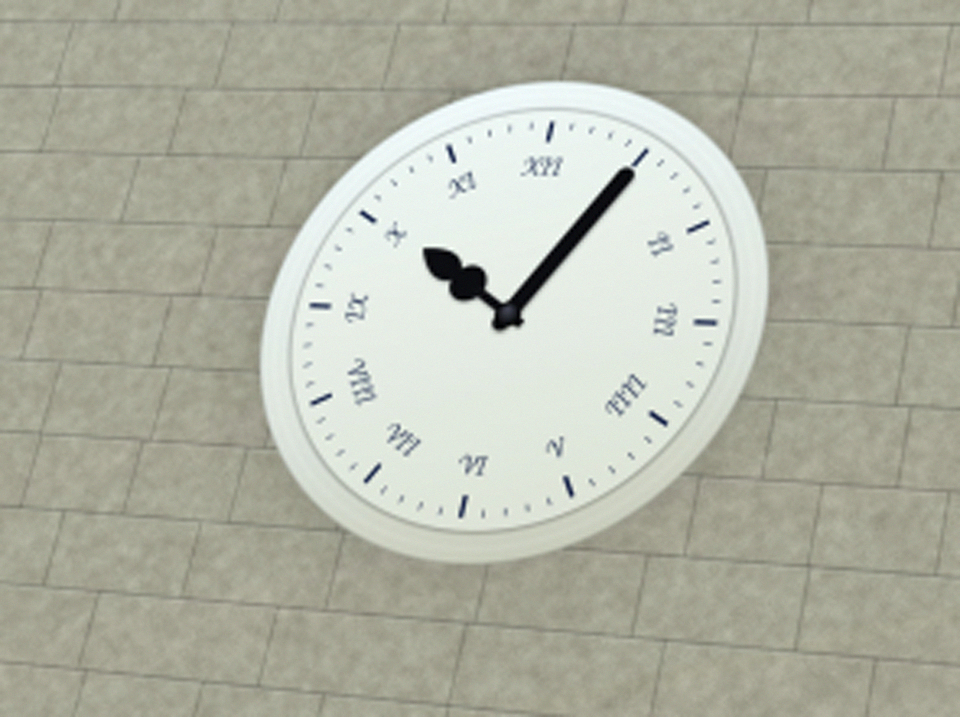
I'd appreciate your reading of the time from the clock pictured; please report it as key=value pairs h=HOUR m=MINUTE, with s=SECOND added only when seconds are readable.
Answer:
h=10 m=5
